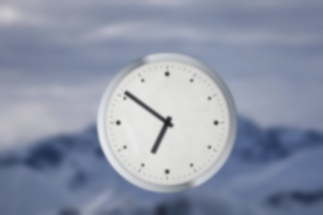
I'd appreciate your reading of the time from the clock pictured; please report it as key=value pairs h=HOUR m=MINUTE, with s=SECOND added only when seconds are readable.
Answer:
h=6 m=51
